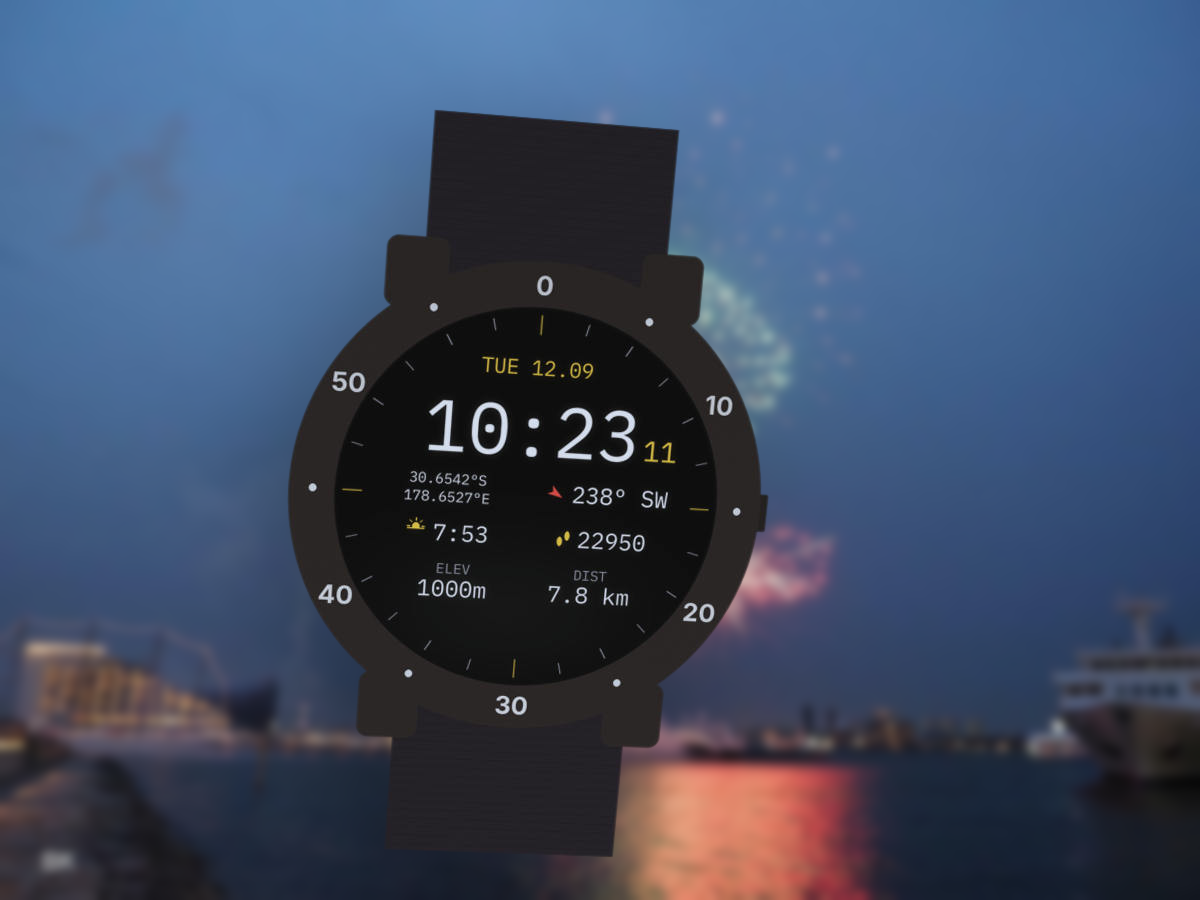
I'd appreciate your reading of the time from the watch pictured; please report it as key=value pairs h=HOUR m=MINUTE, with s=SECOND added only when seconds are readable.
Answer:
h=10 m=23 s=11
